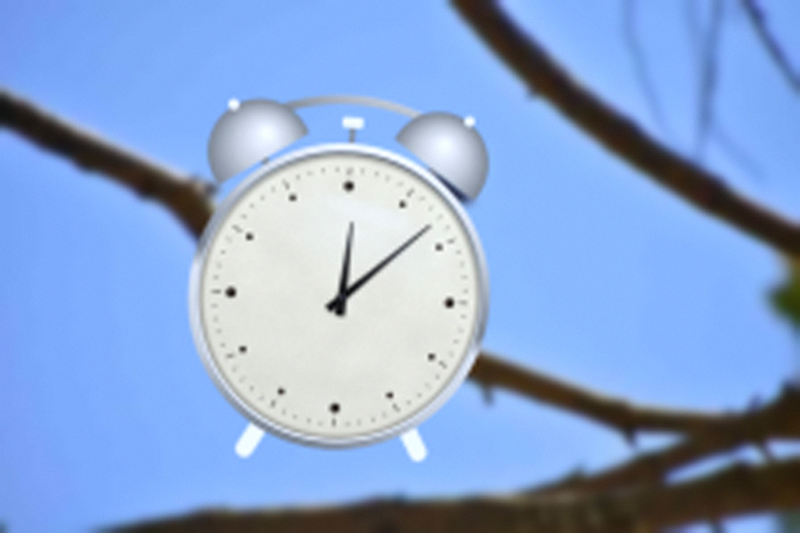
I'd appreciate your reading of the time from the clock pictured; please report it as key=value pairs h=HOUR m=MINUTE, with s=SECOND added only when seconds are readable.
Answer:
h=12 m=8
